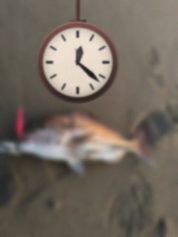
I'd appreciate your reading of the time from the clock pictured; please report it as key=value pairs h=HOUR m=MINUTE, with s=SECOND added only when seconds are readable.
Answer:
h=12 m=22
